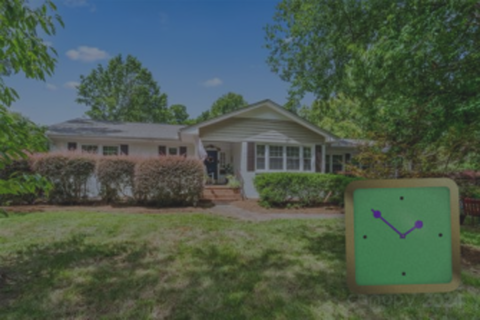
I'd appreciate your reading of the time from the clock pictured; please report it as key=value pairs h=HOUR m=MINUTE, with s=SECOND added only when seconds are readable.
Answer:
h=1 m=52
